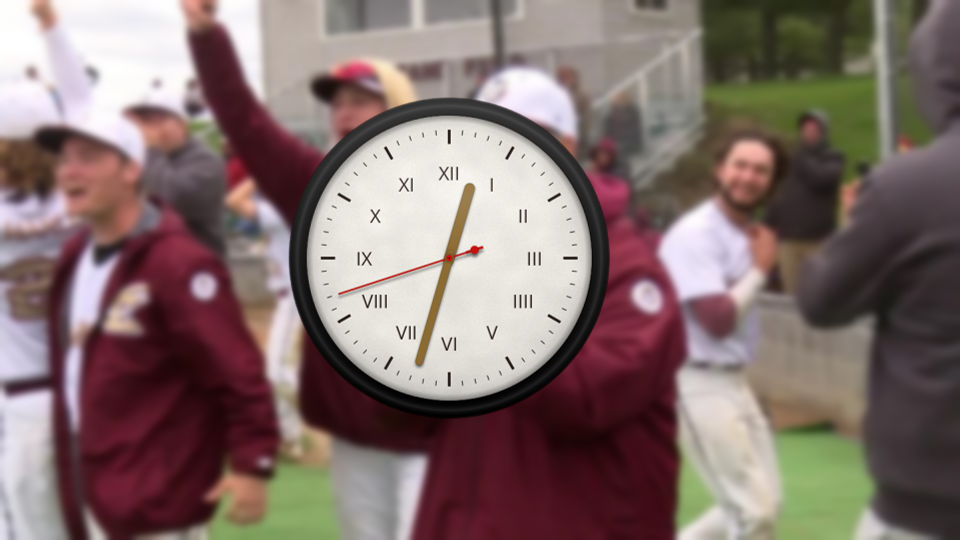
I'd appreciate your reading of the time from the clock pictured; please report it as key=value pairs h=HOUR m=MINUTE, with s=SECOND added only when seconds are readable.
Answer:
h=12 m=32 s=42
